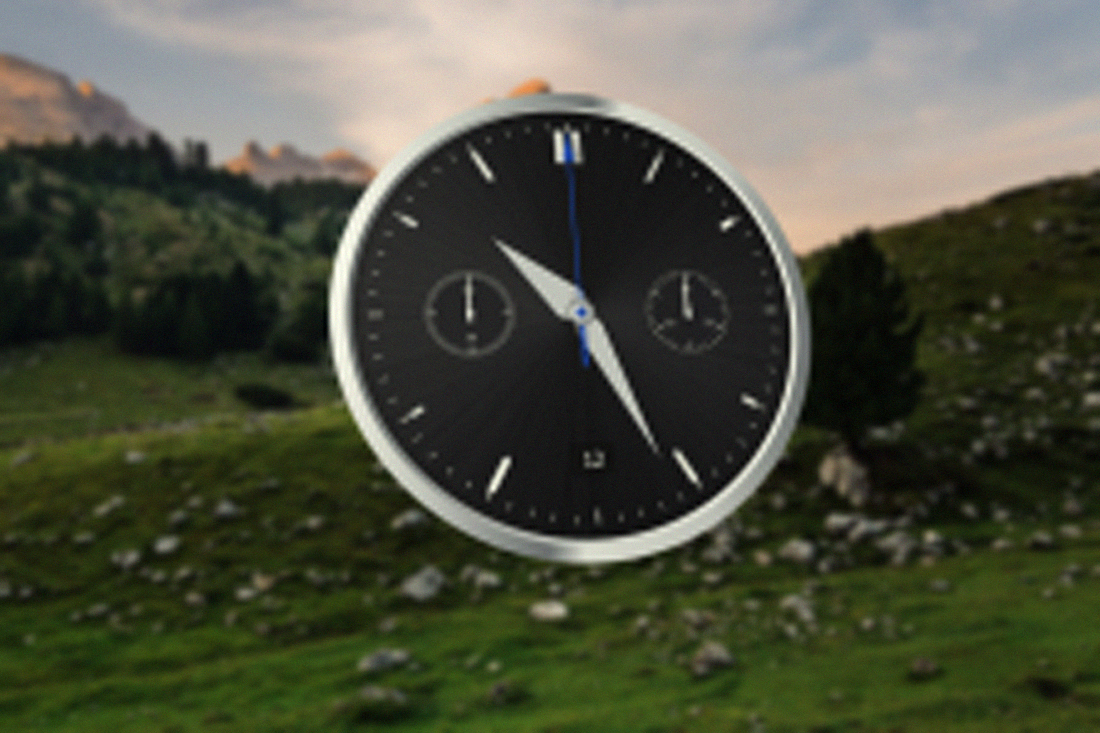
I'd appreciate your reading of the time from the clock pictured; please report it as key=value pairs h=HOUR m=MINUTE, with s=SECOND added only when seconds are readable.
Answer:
h=10 m=26
